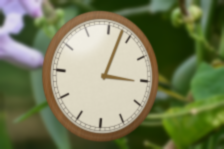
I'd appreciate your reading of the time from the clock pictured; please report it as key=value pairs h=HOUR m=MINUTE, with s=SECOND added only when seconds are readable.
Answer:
h=3 m=3
